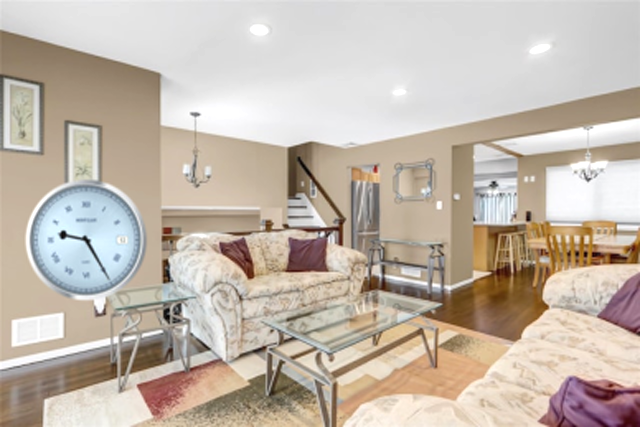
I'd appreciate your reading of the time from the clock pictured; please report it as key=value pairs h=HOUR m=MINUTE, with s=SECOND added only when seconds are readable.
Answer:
h=9 m=25
